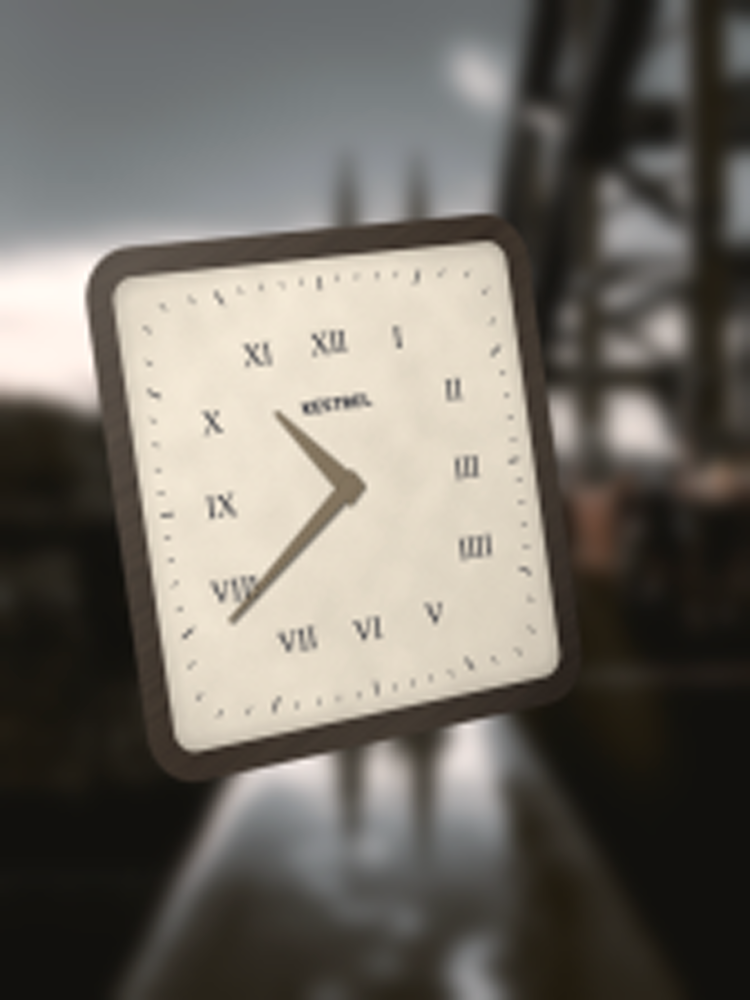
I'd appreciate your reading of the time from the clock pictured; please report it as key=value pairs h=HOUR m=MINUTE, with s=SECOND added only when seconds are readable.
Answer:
h=10 m=39
